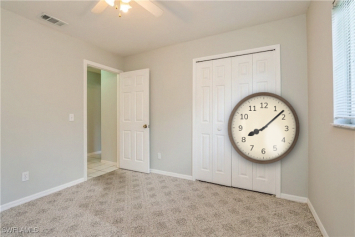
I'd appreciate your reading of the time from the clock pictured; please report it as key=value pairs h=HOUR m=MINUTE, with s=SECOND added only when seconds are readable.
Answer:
h=8 m=8
